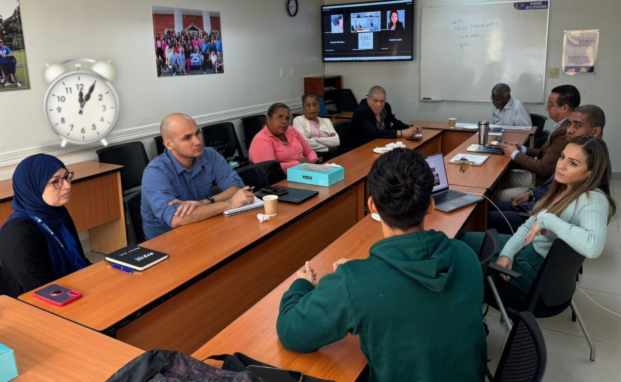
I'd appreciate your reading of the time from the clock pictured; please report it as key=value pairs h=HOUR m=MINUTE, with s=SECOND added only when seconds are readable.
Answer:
h=12 m=5
